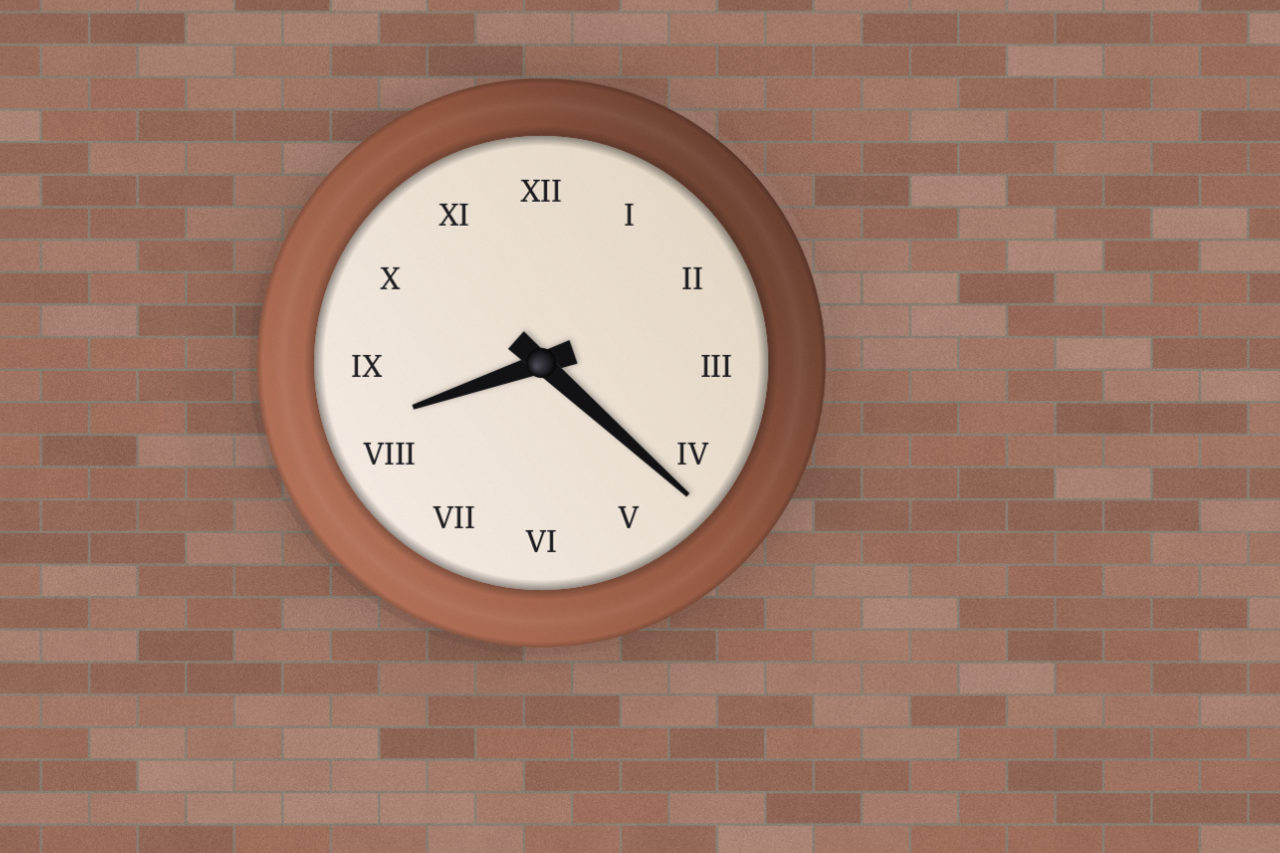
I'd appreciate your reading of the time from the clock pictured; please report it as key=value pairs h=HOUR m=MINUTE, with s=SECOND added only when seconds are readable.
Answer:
h=8 m=22
